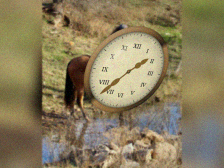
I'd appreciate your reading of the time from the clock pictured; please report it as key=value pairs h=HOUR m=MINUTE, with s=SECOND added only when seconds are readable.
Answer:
h=1 m=37
